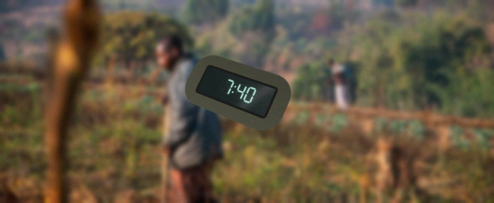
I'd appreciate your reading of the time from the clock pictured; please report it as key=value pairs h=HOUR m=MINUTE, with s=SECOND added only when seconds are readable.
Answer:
h=7 m=40
